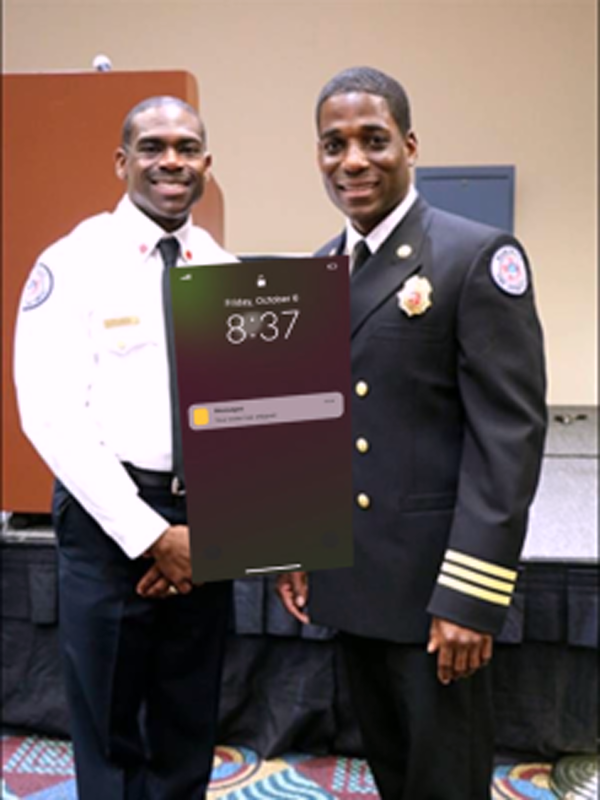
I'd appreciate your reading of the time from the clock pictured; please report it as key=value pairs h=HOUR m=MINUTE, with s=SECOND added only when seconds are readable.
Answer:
h=8 m=37
